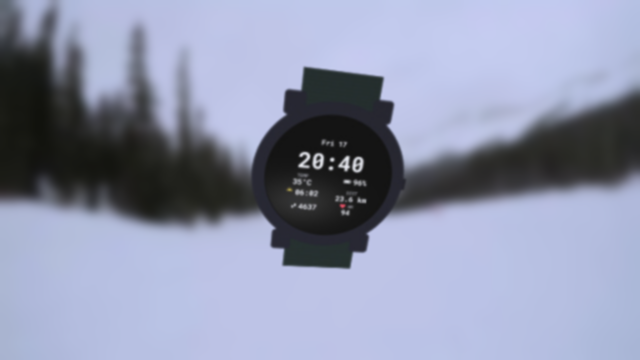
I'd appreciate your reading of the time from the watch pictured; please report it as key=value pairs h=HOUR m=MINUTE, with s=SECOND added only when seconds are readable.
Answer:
h=20 m=40
